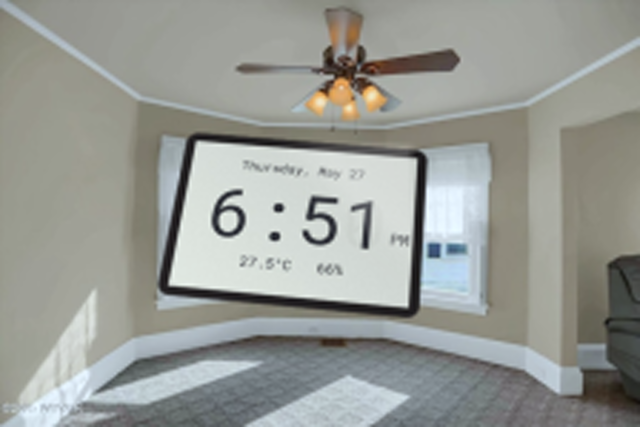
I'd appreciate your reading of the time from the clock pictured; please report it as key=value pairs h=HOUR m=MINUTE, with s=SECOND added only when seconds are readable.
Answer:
h=6 m=51
